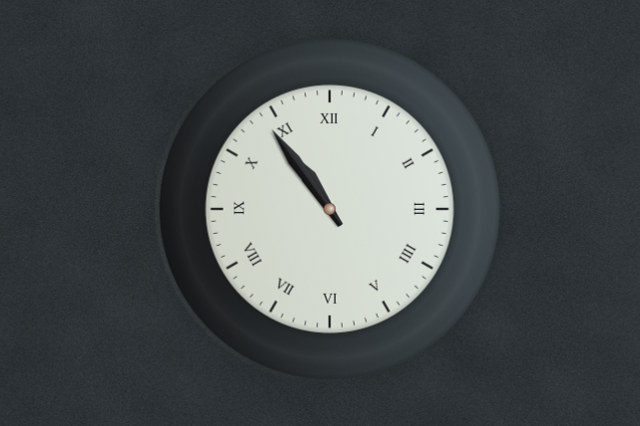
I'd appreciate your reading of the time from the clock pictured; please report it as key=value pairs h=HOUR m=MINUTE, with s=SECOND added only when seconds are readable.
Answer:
h=10 m=54
